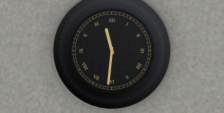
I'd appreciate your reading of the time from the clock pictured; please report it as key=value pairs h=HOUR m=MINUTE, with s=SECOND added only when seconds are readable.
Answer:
h=11 m=31
